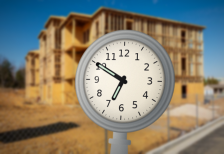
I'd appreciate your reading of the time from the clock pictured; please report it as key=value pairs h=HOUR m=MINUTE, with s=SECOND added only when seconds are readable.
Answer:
h=6 m=50
